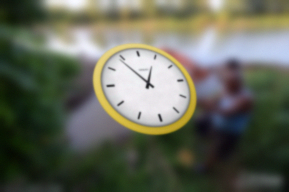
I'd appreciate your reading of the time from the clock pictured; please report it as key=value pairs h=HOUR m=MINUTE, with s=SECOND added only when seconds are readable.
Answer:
h=12 m=54
